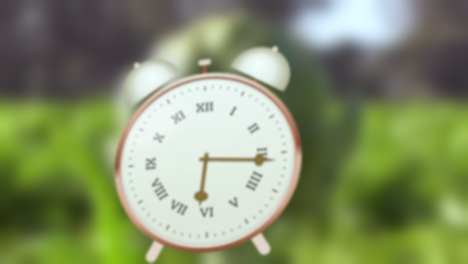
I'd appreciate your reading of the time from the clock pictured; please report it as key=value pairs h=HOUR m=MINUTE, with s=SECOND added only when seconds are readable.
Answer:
h=6 m=16
